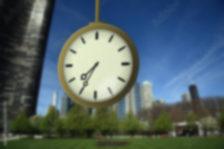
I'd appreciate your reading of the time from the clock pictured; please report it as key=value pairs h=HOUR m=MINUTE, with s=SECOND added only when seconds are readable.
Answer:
h=7 m=35
